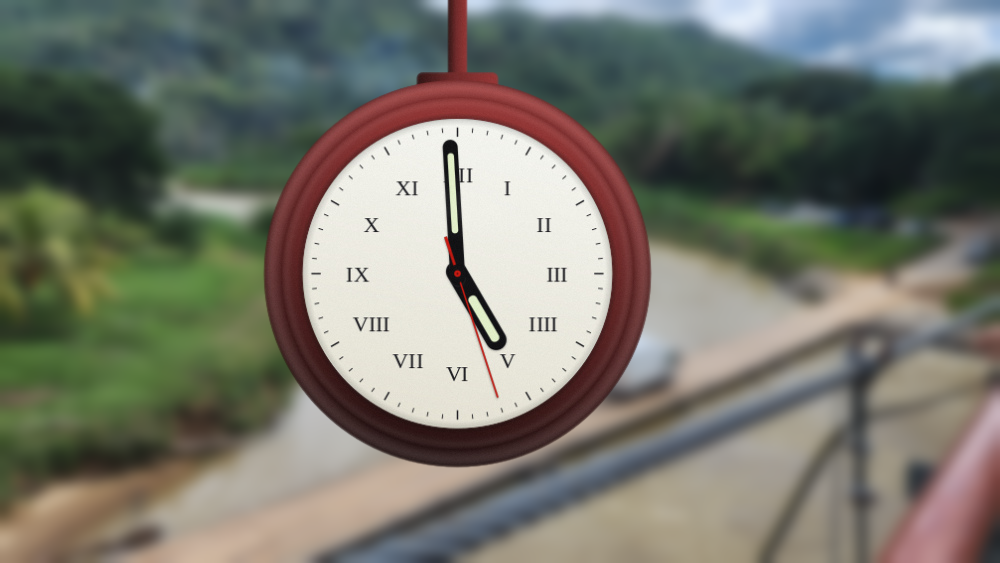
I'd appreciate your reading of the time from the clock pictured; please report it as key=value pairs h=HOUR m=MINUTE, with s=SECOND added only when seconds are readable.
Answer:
h=4 m=59 s=27
